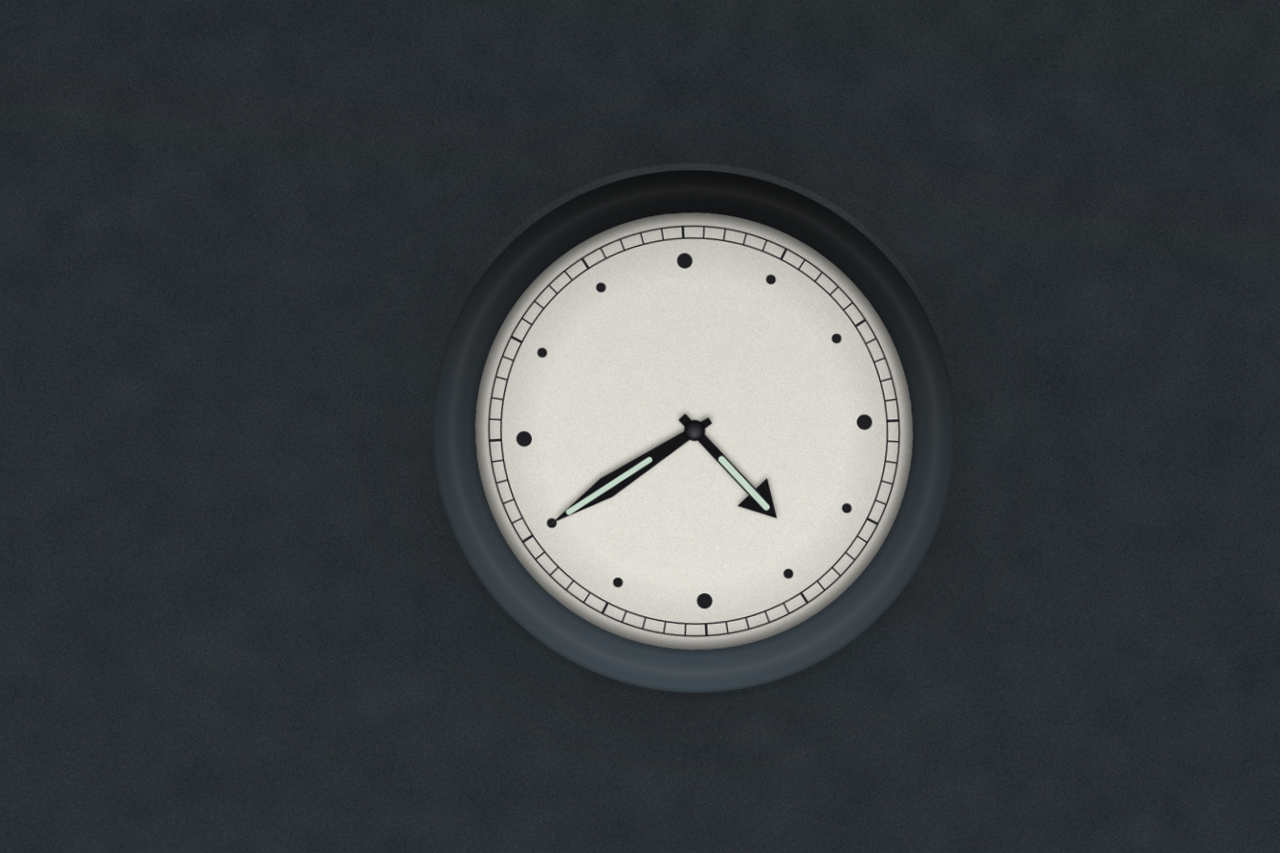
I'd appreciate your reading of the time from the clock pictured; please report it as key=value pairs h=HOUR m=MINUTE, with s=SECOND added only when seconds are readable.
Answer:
h=4 m=40
